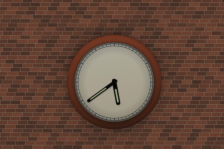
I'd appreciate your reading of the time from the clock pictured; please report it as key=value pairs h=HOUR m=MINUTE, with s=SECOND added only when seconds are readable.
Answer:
h=5 m=39
